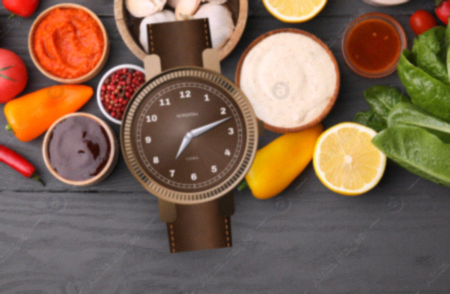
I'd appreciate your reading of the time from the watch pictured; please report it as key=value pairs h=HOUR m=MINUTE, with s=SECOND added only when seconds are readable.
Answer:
h=7 m=12
